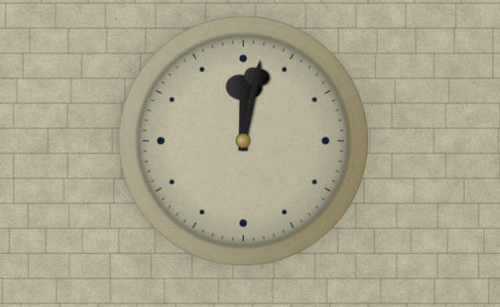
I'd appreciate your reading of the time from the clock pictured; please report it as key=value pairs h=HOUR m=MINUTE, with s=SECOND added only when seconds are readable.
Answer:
h=12 m=2
